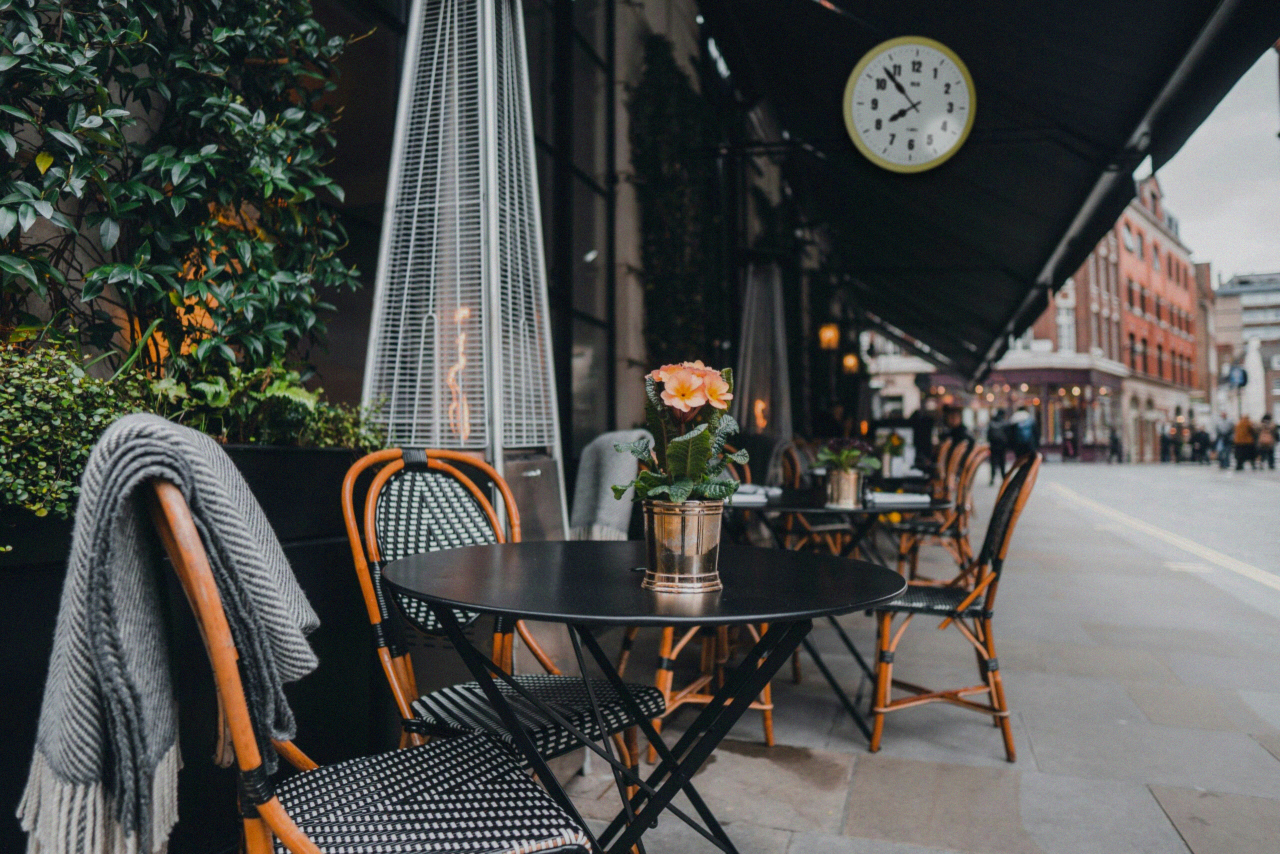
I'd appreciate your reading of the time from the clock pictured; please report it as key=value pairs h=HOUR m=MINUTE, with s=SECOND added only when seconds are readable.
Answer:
h=7 m=53
